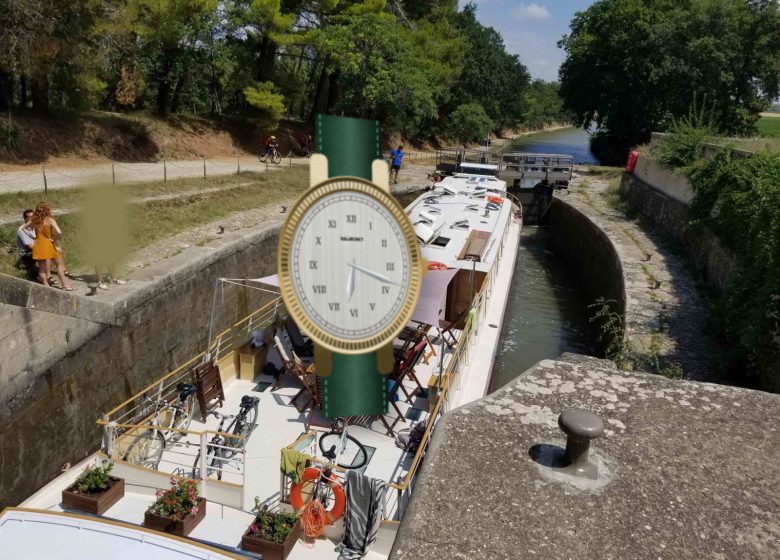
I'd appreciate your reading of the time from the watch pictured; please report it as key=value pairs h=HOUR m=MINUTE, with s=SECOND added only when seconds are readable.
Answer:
h=6 m=18
